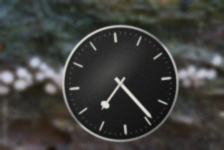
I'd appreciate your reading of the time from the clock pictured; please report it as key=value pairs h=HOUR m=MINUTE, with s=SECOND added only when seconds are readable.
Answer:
h=7 m=24
